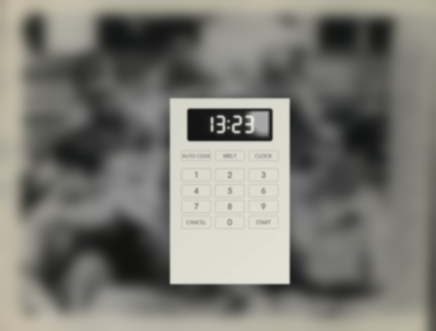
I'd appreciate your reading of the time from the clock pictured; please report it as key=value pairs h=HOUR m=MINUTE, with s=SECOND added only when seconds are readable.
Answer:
h=13 m=23
